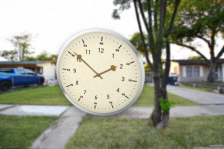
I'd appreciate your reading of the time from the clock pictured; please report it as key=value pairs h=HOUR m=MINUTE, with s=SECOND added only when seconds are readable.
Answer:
h=1 m=51
